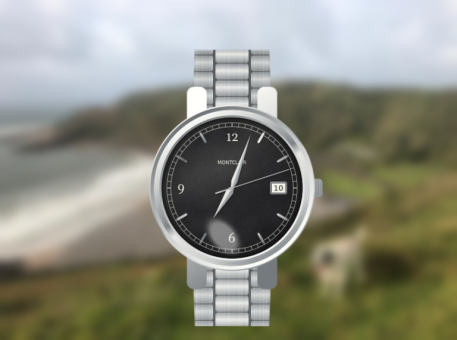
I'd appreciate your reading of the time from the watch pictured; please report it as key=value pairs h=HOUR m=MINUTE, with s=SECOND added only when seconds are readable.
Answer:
h=7 m=3 s=12
